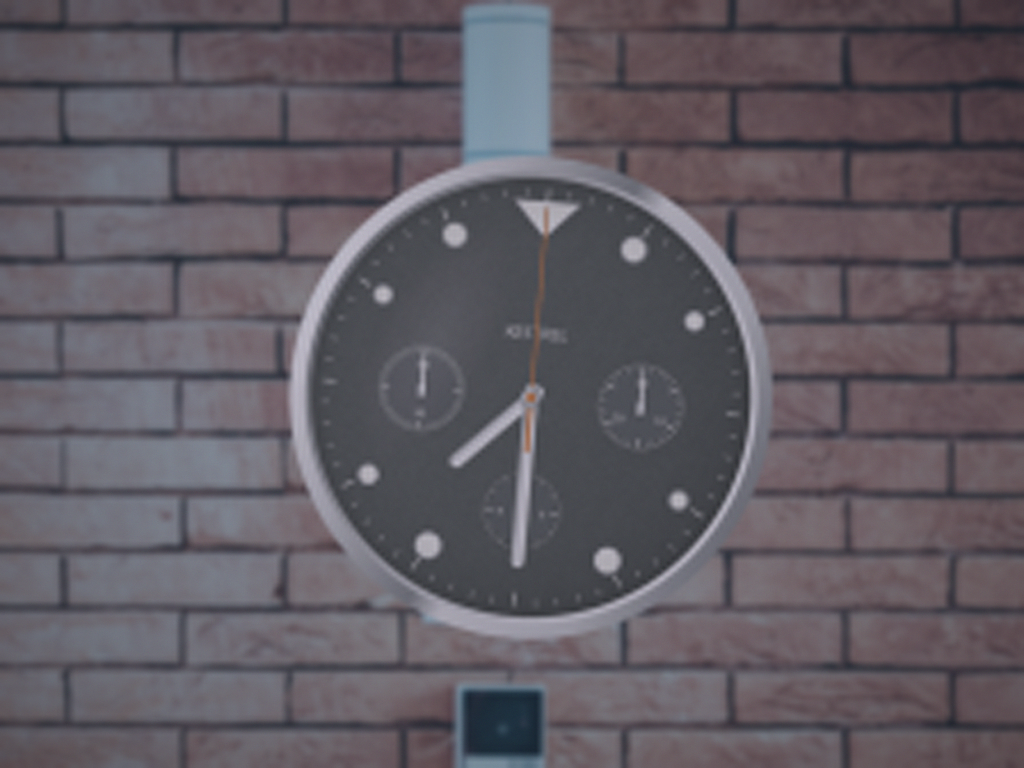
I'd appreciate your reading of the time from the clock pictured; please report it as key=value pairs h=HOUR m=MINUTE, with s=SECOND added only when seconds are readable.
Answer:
h=7 m=30
